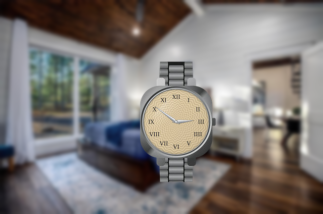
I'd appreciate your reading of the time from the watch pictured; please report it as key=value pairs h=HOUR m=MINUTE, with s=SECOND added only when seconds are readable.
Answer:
h=2 m=51
